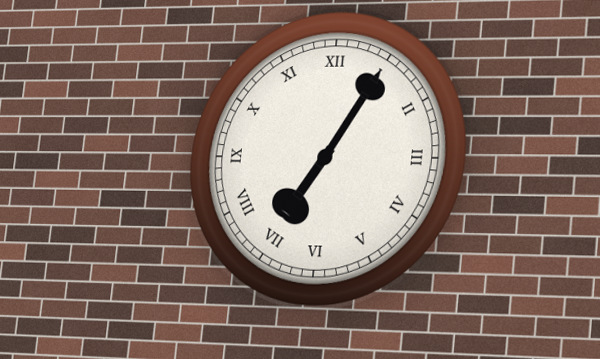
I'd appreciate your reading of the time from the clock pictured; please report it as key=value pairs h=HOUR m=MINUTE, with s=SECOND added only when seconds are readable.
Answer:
h=7 m=5
